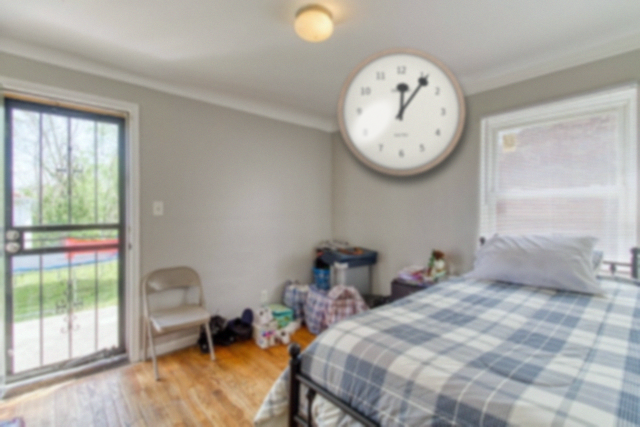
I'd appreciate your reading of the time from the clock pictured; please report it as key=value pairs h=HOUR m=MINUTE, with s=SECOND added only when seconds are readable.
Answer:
h=12 m=6
